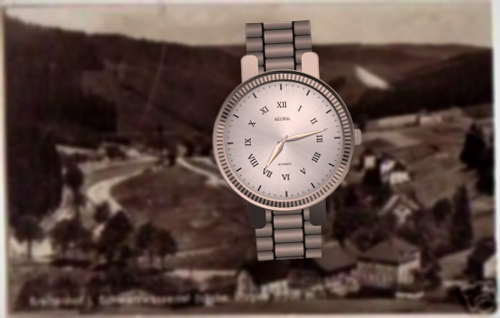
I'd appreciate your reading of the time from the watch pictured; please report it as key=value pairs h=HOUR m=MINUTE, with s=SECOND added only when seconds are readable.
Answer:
h=7 m=13
